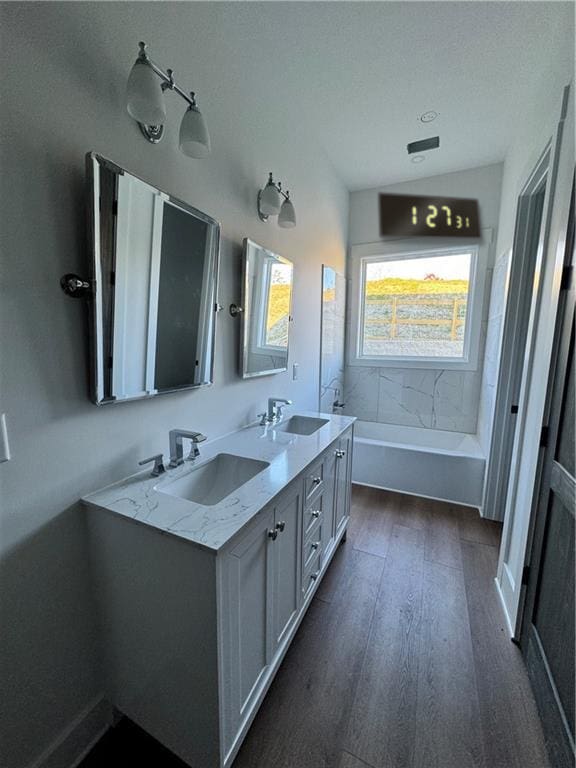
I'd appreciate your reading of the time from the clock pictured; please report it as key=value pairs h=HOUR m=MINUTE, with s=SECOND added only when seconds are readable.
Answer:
h=1 m=27 s=31
